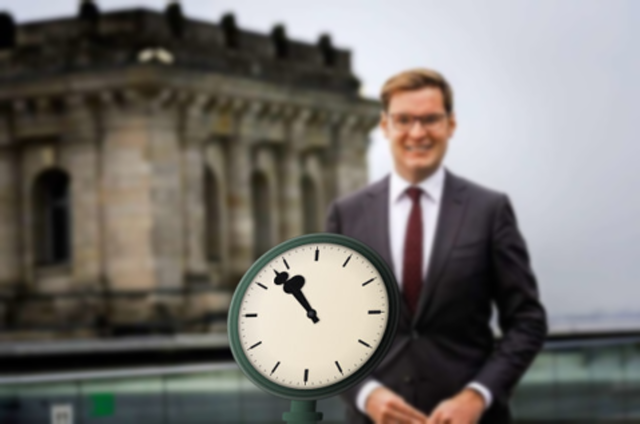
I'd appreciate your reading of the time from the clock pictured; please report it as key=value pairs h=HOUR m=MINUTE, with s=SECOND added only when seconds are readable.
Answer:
h=10 m=53
